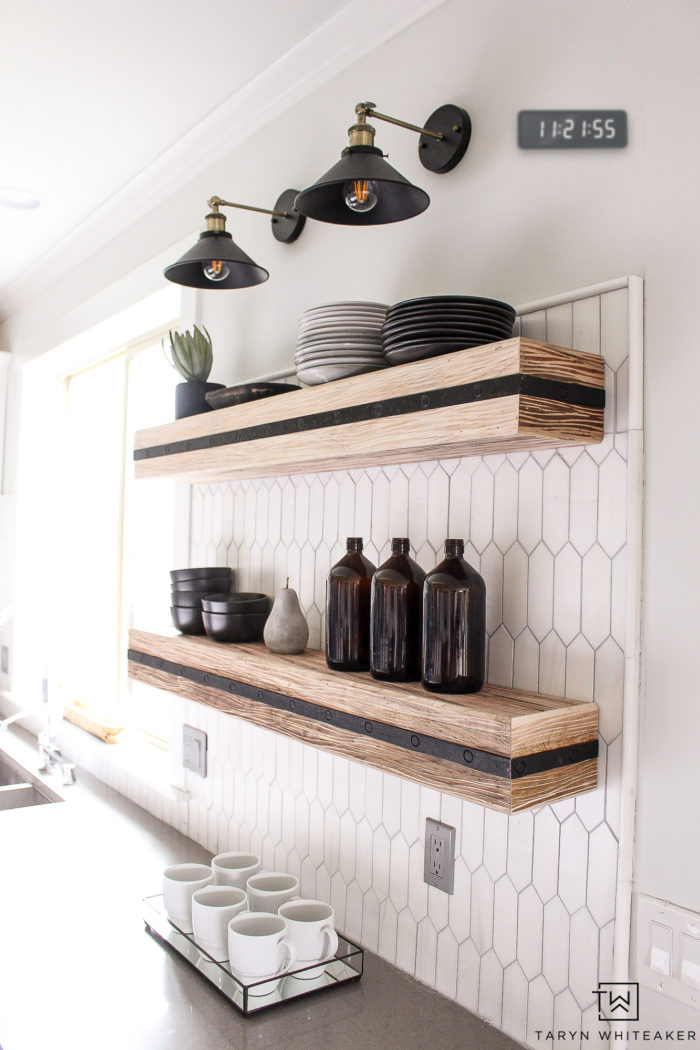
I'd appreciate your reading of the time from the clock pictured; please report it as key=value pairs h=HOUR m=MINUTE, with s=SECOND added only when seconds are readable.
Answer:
h=11 m=21 s=55
